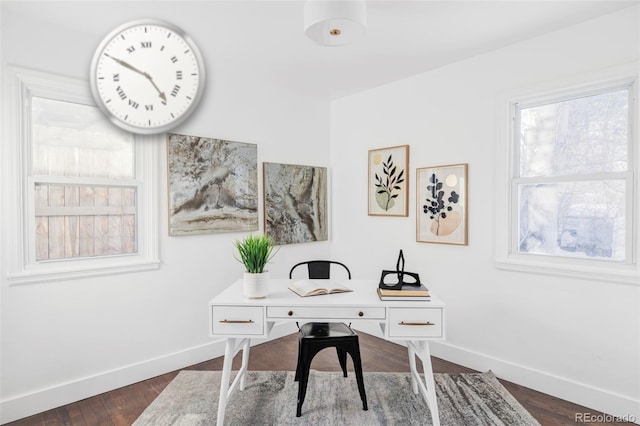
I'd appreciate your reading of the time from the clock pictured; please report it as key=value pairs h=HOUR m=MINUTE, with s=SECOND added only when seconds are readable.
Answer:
h=4 m=50
